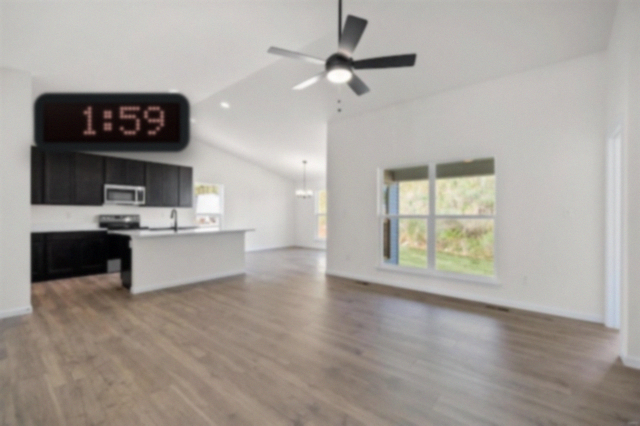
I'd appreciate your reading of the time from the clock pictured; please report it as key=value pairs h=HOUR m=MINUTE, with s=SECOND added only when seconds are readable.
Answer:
h=1 m=59
